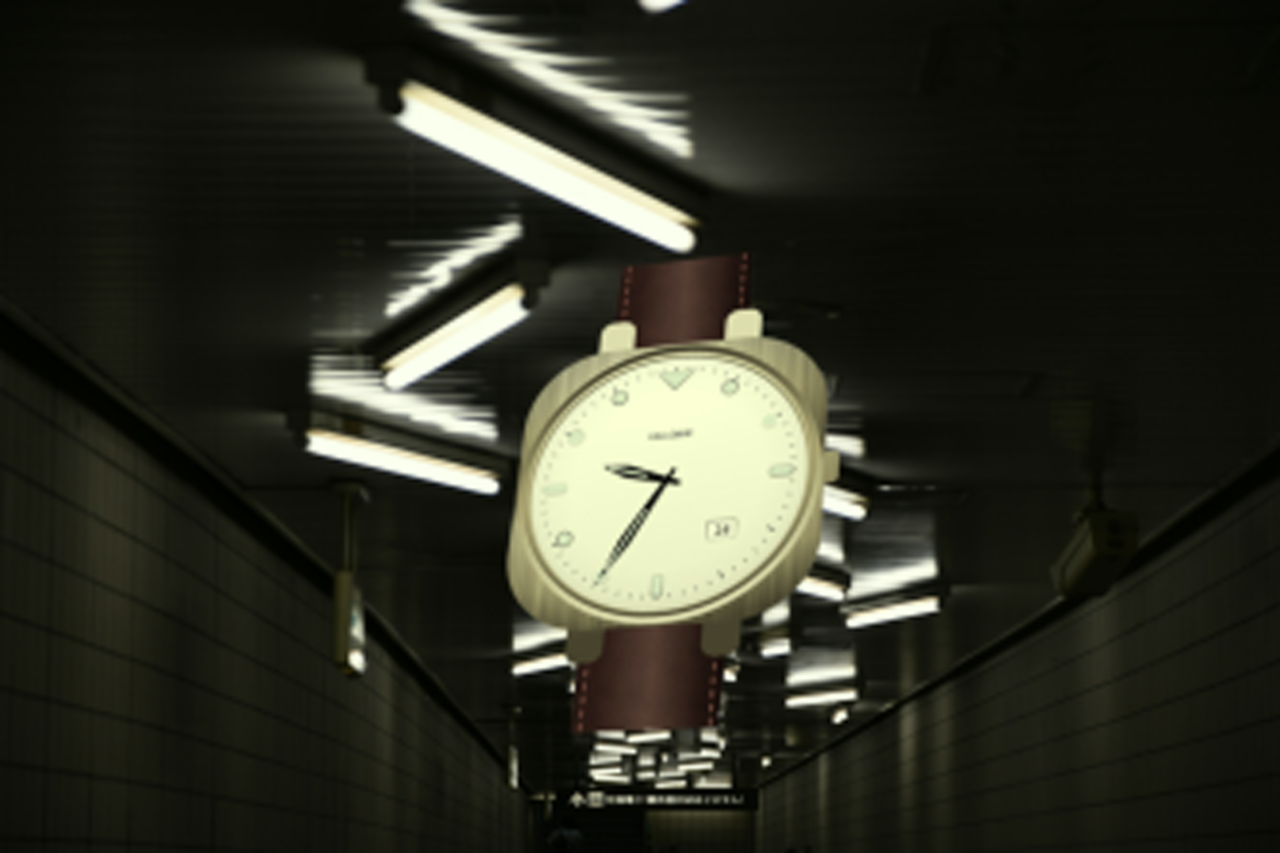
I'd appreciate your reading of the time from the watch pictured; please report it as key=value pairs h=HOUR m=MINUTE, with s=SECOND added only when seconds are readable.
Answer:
h=9 m=35
